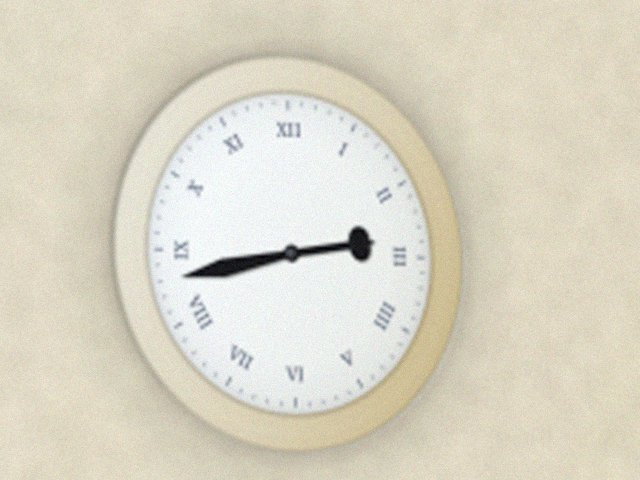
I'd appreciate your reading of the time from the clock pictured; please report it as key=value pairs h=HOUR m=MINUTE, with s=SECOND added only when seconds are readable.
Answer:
h=2 m=43
